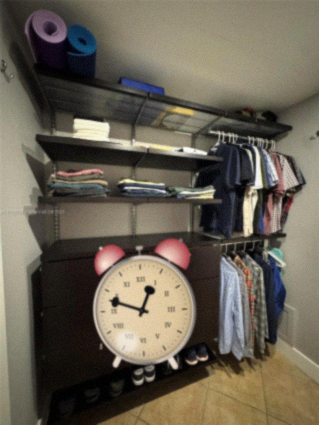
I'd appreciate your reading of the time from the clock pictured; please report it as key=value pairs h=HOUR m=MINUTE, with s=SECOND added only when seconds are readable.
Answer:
h=12 m=48
